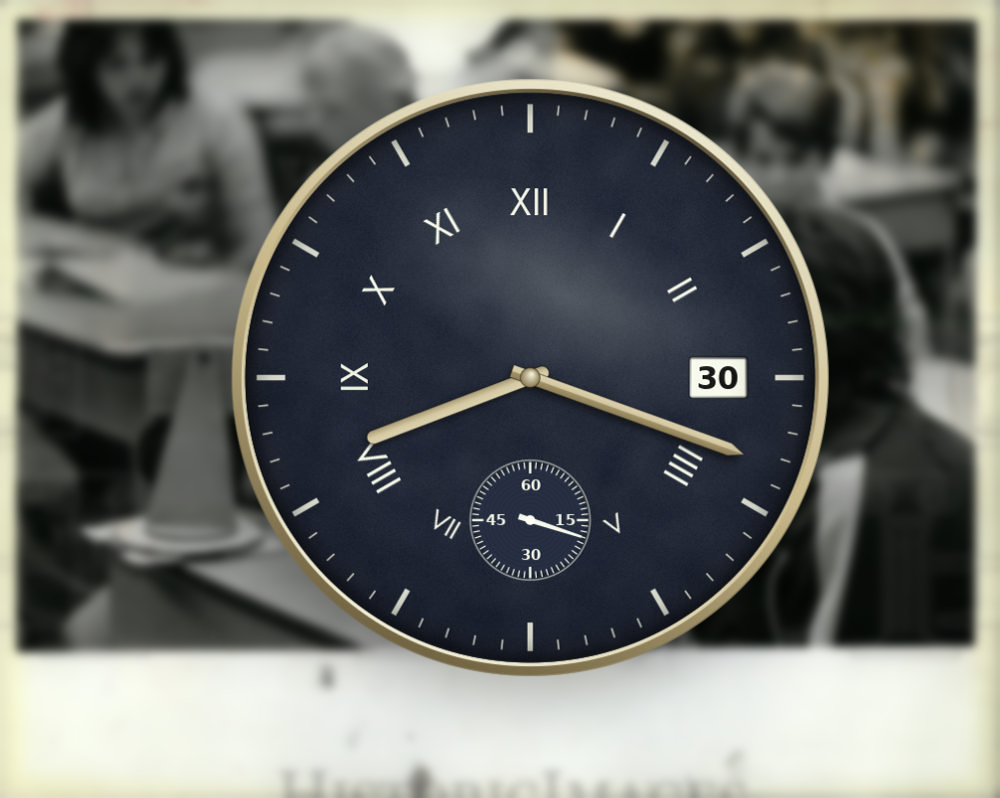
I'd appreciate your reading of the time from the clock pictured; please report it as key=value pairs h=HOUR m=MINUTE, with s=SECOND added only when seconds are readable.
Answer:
h=8 m=18 s=18
